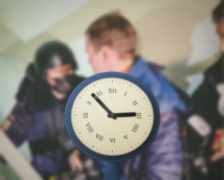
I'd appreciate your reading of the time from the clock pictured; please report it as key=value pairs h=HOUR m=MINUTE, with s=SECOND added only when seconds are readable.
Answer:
h=2 m=53
